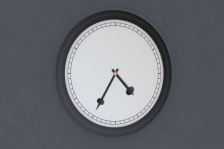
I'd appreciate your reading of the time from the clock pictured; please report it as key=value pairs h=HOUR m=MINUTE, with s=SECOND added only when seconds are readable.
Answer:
h=4 m=35
